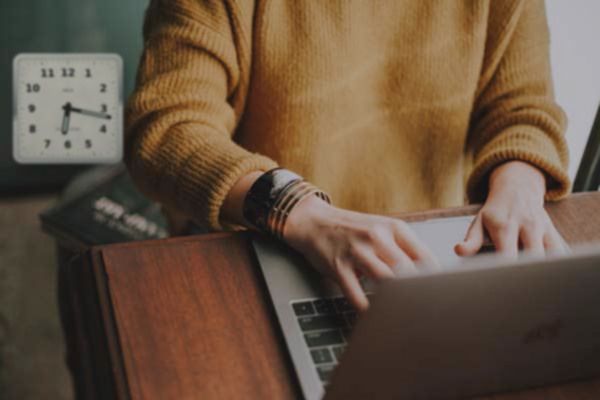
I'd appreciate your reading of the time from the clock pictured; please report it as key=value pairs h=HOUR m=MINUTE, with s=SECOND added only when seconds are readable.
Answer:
h=6 m=17
